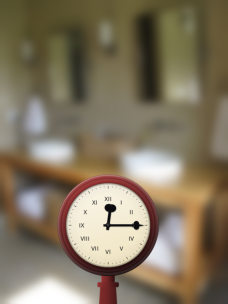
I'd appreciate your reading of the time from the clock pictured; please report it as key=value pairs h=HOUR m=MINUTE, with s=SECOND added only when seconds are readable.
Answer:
h=12 m=15
